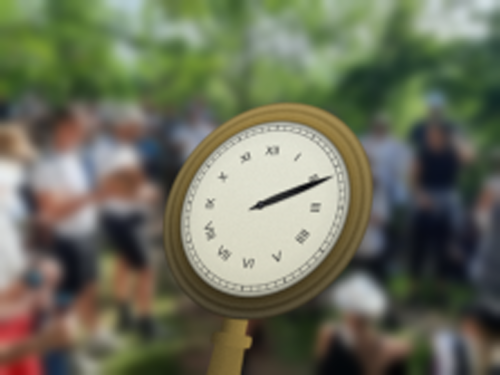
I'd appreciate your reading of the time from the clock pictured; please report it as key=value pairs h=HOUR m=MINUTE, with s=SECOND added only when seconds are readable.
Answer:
h=2 m=11
